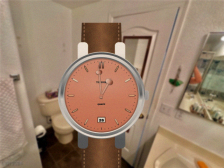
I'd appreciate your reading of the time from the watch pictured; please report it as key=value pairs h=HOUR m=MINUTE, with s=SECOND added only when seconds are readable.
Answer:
h=12 m=59
